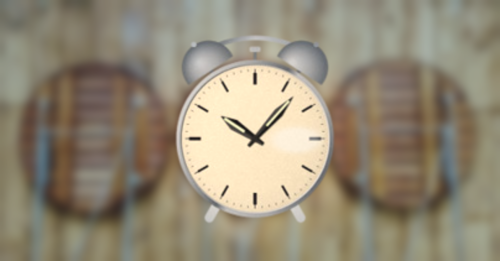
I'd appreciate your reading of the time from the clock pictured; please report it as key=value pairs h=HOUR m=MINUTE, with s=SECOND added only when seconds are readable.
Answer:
h=10 m=7
